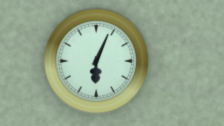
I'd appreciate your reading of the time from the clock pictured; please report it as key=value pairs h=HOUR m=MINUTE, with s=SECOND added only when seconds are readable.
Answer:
h=6 m=4
